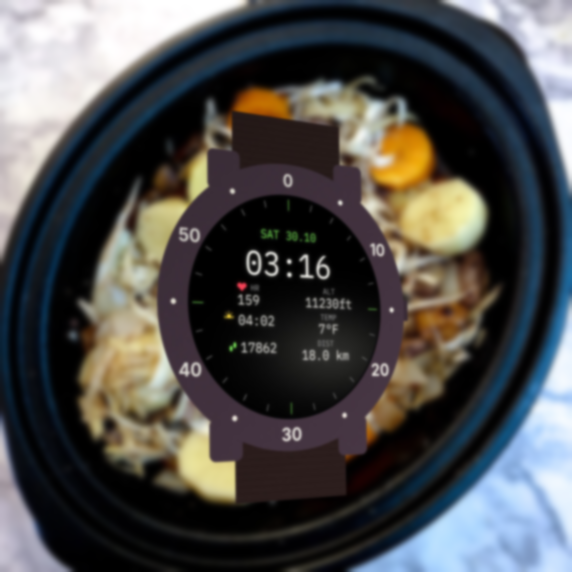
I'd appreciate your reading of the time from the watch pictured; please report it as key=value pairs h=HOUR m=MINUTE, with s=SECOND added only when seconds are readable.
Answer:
h=3 m=16
